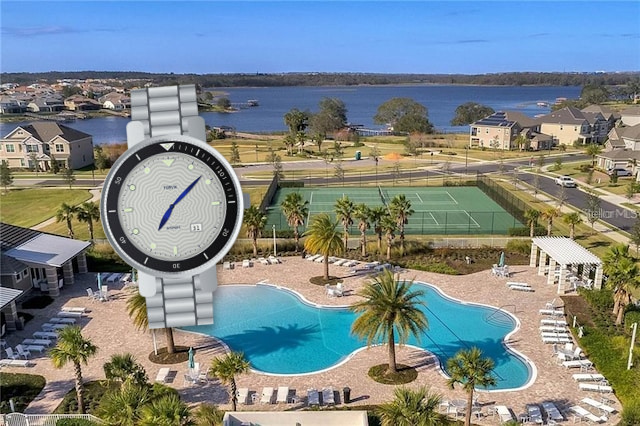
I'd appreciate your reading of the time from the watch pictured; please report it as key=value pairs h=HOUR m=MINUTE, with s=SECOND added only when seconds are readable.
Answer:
h=7 m=8
